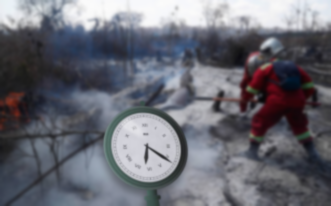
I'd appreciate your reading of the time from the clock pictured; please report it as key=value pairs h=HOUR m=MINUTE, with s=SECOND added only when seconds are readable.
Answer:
h=6 m=21
